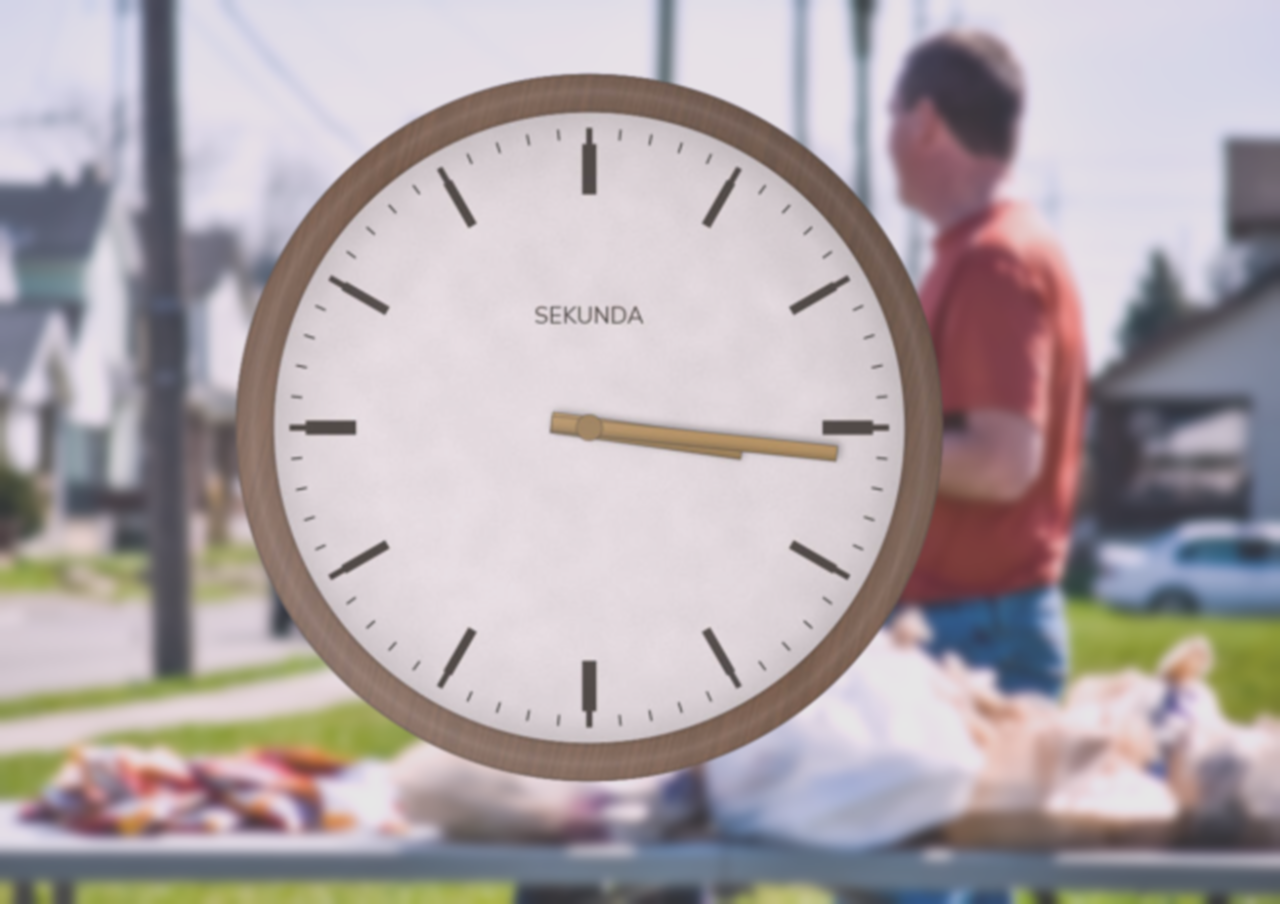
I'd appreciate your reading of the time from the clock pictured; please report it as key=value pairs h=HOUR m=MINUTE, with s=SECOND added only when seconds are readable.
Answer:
h=3 m=16
